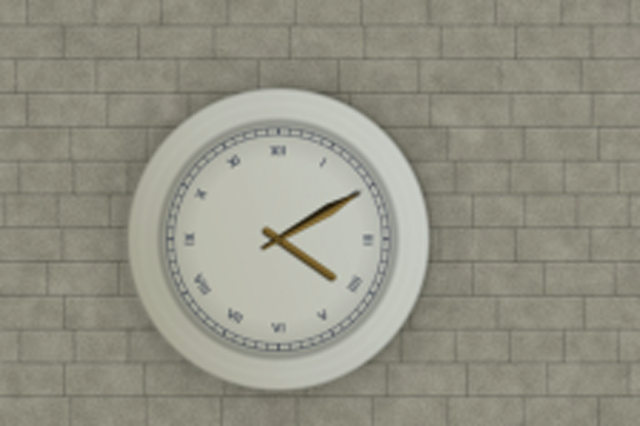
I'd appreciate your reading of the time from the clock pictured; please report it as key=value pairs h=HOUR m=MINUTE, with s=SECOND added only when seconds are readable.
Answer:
h=4 m=10
